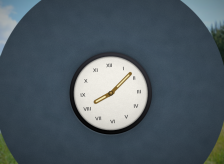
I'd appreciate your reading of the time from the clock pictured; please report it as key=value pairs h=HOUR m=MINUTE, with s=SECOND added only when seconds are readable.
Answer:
h=8 m=8
